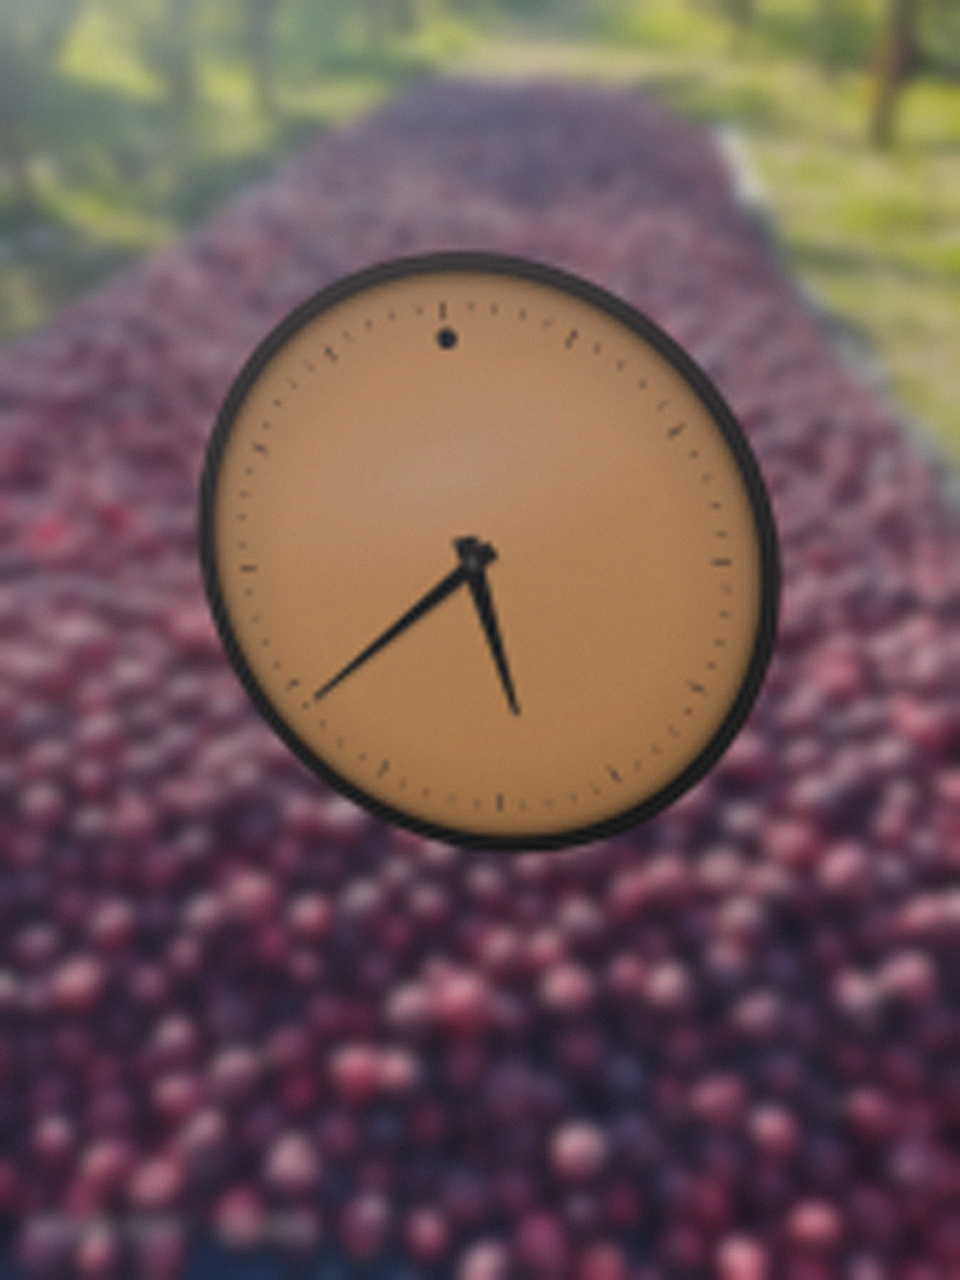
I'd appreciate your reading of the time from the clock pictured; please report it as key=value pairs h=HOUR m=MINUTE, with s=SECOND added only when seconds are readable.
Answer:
h=5 m=39
